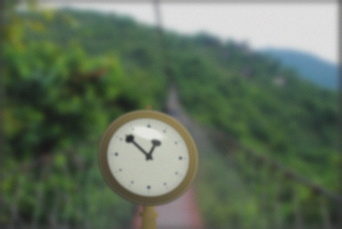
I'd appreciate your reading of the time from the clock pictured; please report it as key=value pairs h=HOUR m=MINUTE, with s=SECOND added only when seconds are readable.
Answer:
h=12 m=52
